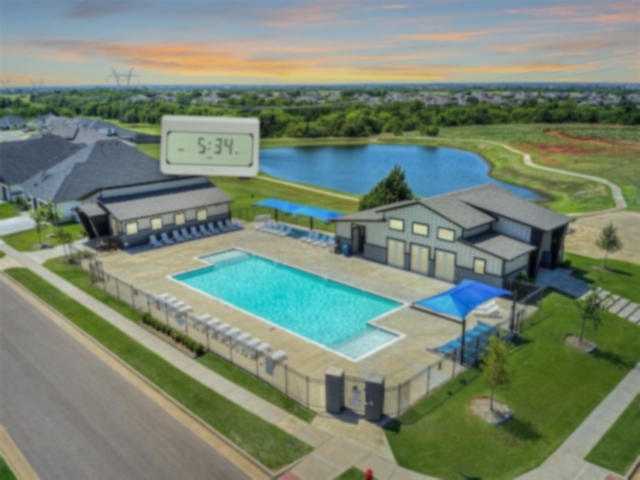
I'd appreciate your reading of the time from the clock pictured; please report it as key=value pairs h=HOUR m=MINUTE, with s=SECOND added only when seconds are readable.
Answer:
h=5 m=34
